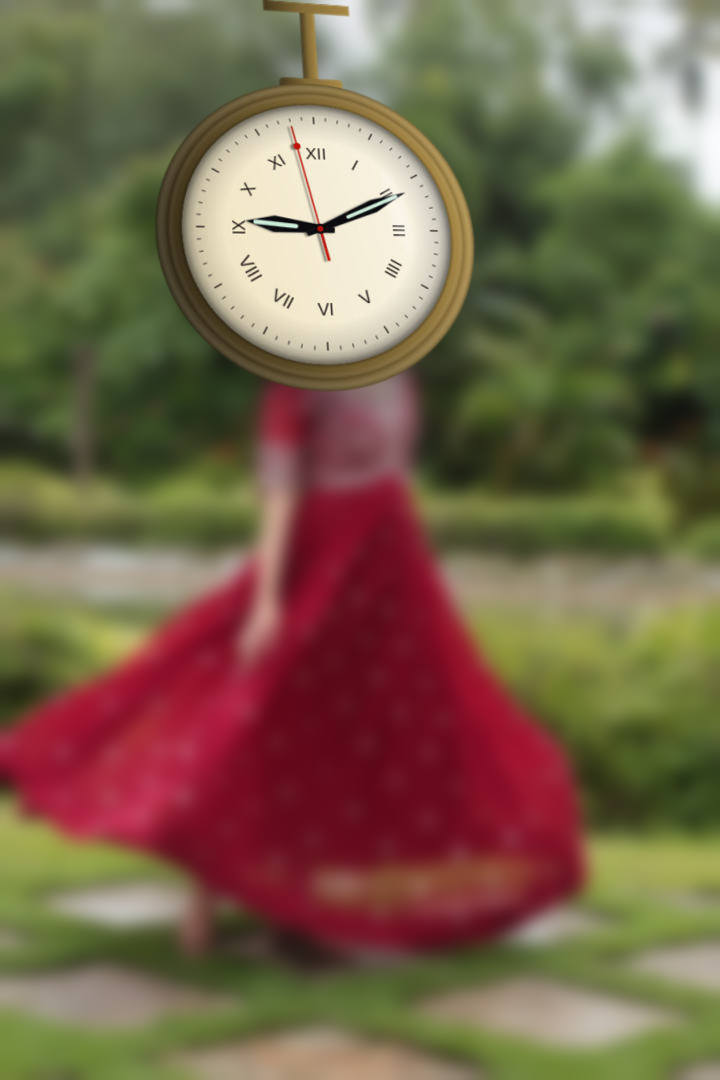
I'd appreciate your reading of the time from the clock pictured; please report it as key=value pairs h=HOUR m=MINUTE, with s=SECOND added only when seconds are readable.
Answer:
h=9 m=10 s=58
